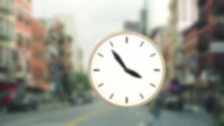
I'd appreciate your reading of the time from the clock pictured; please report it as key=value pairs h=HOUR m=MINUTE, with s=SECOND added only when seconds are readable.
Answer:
h=3 m=54
